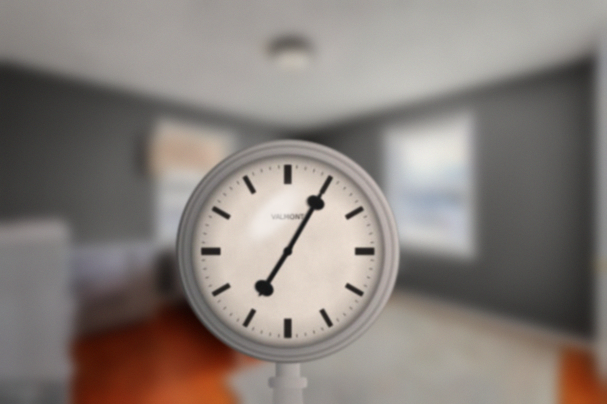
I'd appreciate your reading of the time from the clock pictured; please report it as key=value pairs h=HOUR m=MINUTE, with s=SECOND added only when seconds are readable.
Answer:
h=7 m=5
